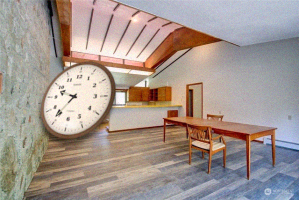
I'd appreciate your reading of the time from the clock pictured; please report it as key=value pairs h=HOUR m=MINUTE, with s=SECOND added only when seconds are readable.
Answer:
h=9 m=36
